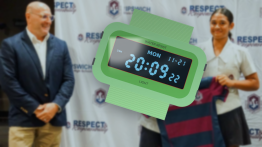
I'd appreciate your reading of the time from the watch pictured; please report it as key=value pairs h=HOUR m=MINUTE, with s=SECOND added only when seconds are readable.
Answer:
h=20 m=9 s=22
